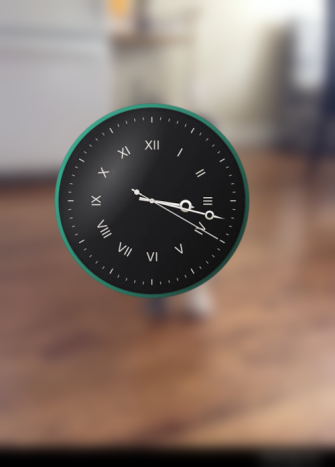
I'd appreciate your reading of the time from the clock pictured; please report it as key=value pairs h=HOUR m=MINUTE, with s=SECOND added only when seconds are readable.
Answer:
h=3 m=17 s=20
